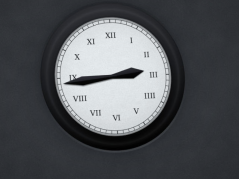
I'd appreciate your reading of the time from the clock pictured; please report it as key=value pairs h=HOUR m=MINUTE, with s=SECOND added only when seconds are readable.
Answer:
h=2 m=44
